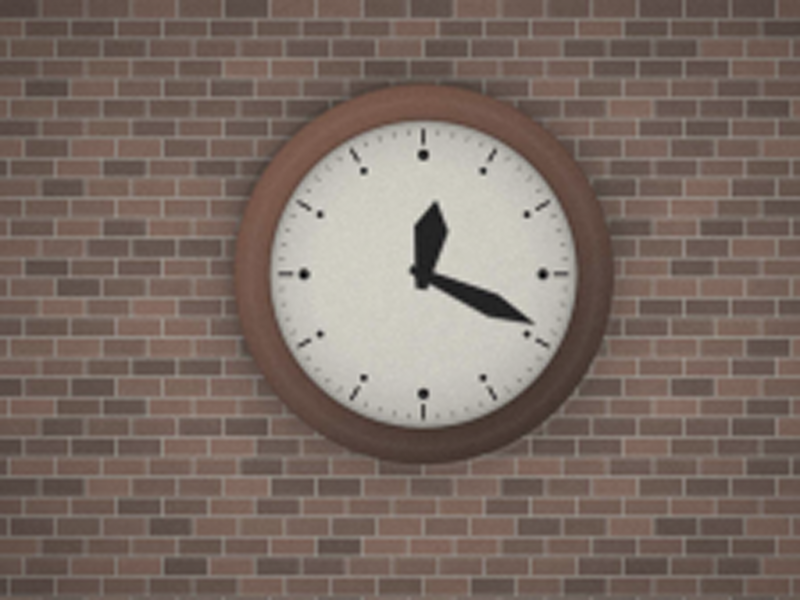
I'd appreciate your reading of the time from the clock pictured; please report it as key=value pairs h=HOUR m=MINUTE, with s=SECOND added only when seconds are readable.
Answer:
h=12 m=19
